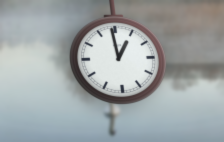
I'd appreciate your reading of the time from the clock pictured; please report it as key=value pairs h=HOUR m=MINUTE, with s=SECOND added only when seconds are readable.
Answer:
h=12 m=59
